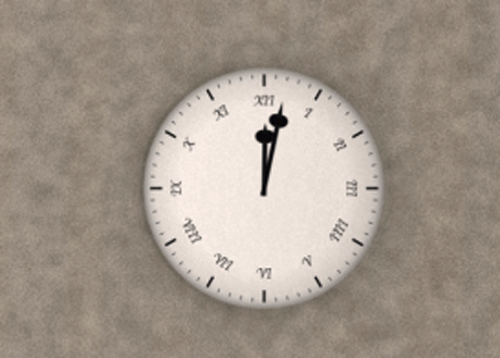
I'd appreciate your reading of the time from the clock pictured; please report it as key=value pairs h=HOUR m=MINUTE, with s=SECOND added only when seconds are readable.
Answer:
h=12 m=2
